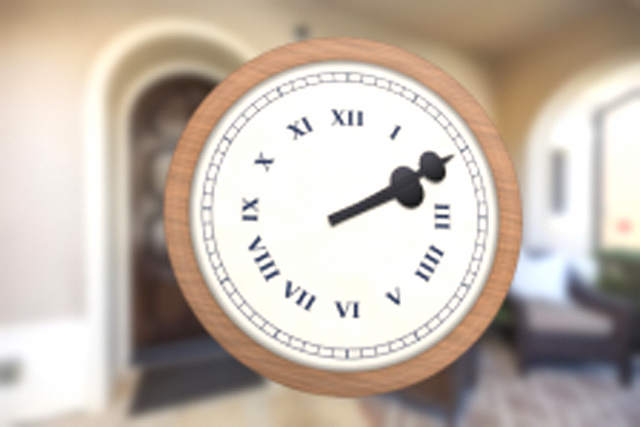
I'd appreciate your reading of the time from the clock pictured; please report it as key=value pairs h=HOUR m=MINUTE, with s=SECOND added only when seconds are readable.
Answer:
h=2 m=10
